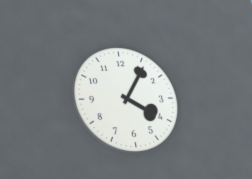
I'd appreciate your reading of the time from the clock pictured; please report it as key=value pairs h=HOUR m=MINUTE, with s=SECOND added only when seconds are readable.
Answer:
h=4 m=6
